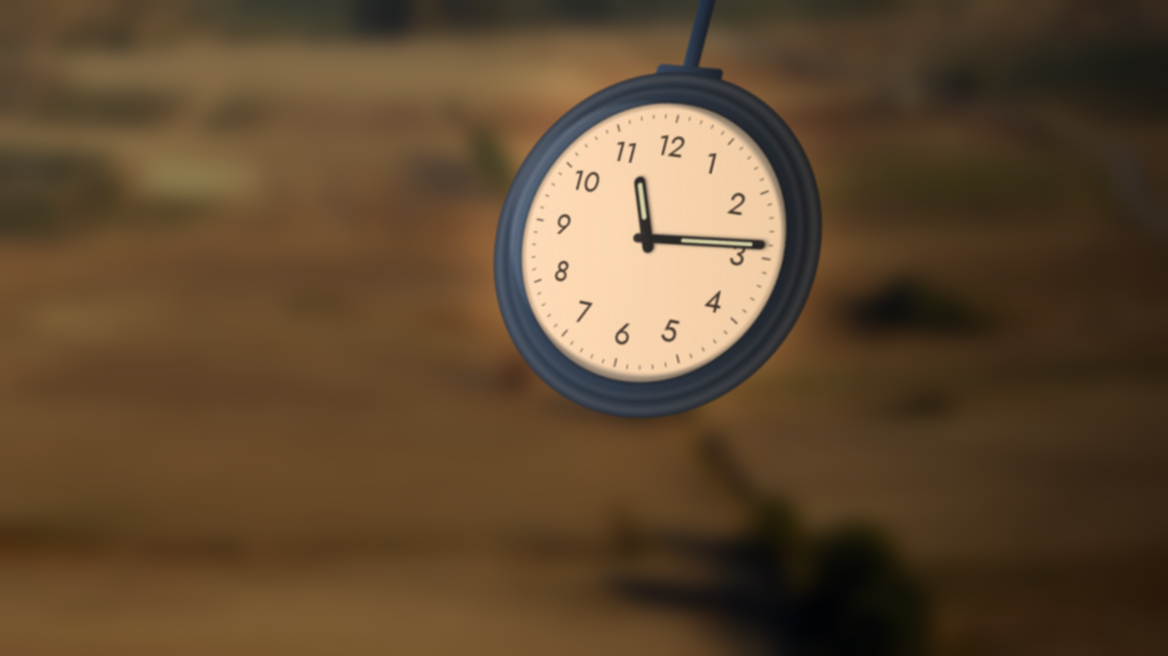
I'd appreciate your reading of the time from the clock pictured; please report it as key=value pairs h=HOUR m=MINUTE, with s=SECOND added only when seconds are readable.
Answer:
h=11 m=14
